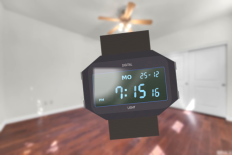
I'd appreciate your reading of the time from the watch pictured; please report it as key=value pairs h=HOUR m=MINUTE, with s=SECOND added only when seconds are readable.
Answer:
h=7 m=15 s=16
